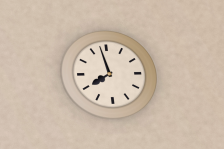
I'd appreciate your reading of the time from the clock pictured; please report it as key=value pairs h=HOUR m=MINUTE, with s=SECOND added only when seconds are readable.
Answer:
h=7 m=58
